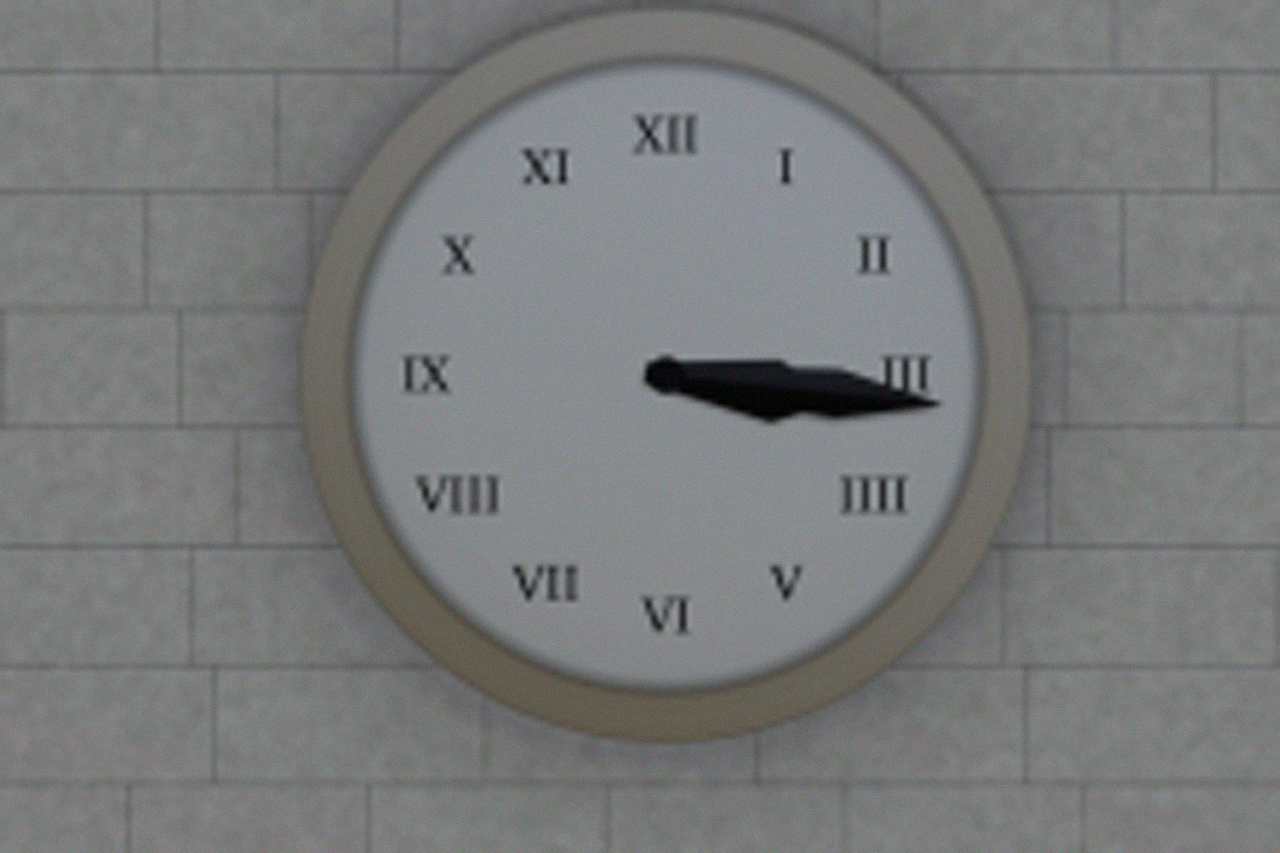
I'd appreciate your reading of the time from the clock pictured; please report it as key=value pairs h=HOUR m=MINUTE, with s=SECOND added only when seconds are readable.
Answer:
h=3 m=16
